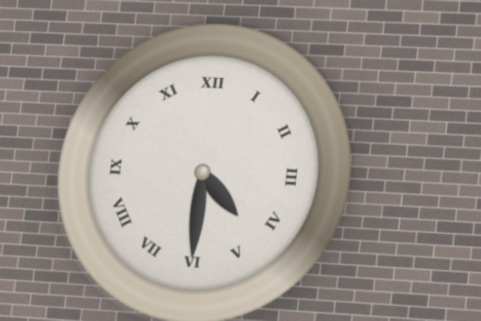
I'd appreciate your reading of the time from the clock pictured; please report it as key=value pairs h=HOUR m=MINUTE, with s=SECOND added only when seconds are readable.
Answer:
h=4 m=30
